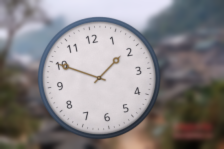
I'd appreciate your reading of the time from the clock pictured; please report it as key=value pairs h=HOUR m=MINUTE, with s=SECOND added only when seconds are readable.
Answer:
h=1 m=50
